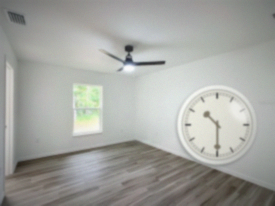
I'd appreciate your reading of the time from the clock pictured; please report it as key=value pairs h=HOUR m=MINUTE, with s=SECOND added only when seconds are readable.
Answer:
h=10 m=30
